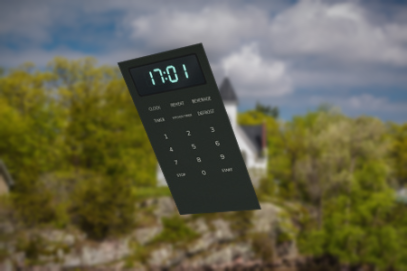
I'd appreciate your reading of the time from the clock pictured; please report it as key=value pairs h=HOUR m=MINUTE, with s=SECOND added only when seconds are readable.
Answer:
h=17 m=1
